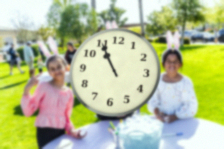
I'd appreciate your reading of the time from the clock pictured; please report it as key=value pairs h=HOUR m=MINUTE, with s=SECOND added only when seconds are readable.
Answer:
h=10 m=55
